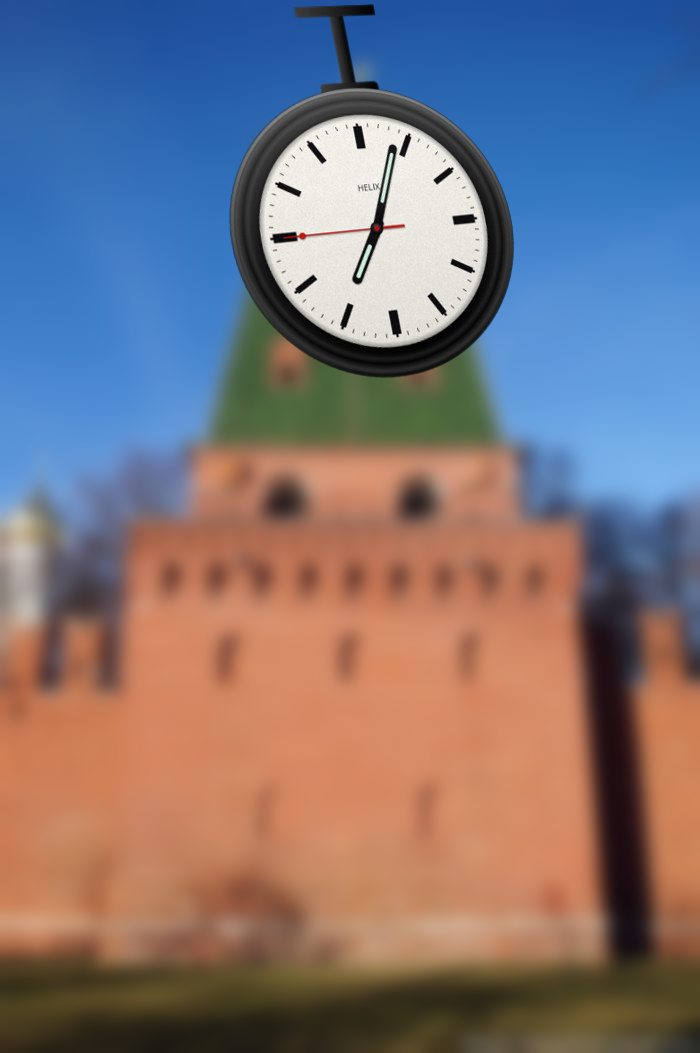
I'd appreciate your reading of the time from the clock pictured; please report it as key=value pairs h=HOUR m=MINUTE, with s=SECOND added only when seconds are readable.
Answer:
h=7 m=3 s=45
